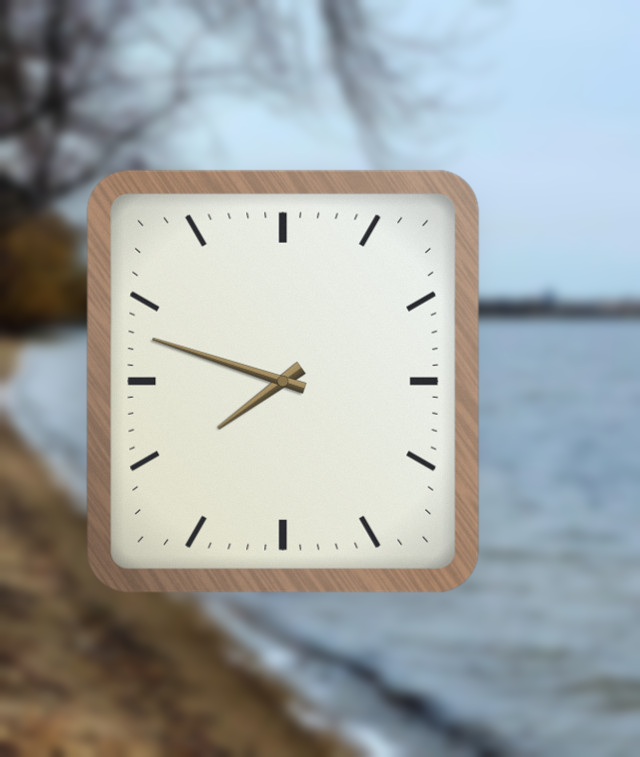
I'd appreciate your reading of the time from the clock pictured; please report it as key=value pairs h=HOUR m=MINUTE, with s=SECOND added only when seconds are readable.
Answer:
h=7 m=48
